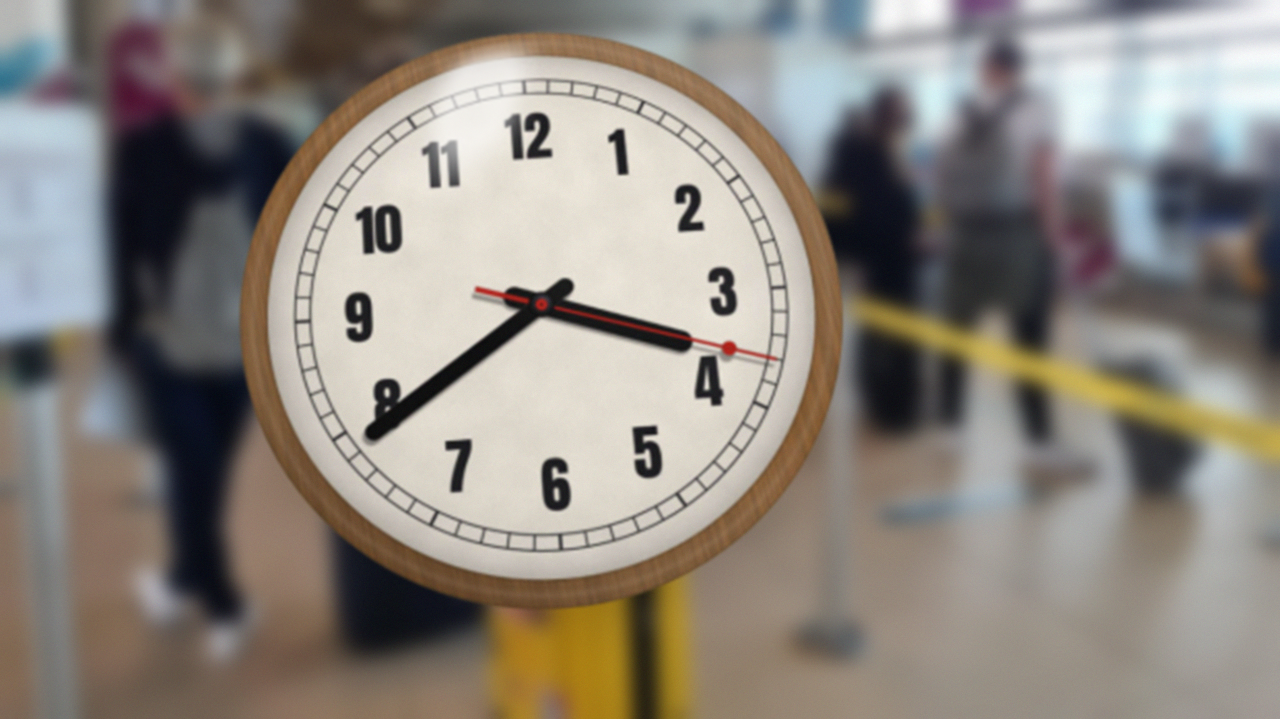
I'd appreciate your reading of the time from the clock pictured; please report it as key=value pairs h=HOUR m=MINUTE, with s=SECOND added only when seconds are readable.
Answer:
h=3 m=39 s=18
